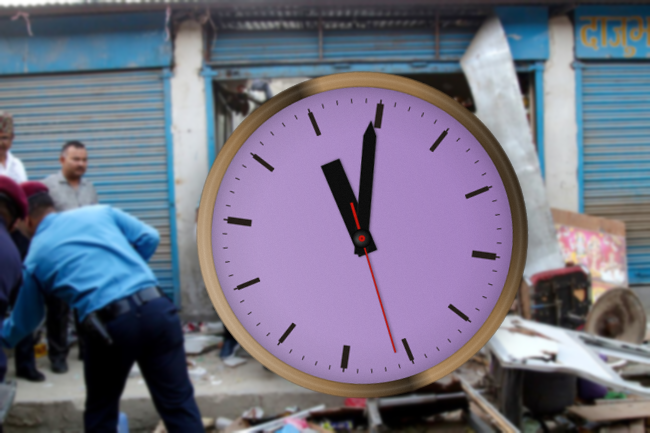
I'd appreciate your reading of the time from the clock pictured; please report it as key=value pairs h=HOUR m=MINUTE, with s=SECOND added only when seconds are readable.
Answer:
h=10 m=59 s=26
